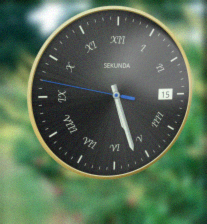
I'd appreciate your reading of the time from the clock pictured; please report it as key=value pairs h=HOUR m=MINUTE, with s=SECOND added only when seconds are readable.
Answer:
h=5 m=26 s=47
